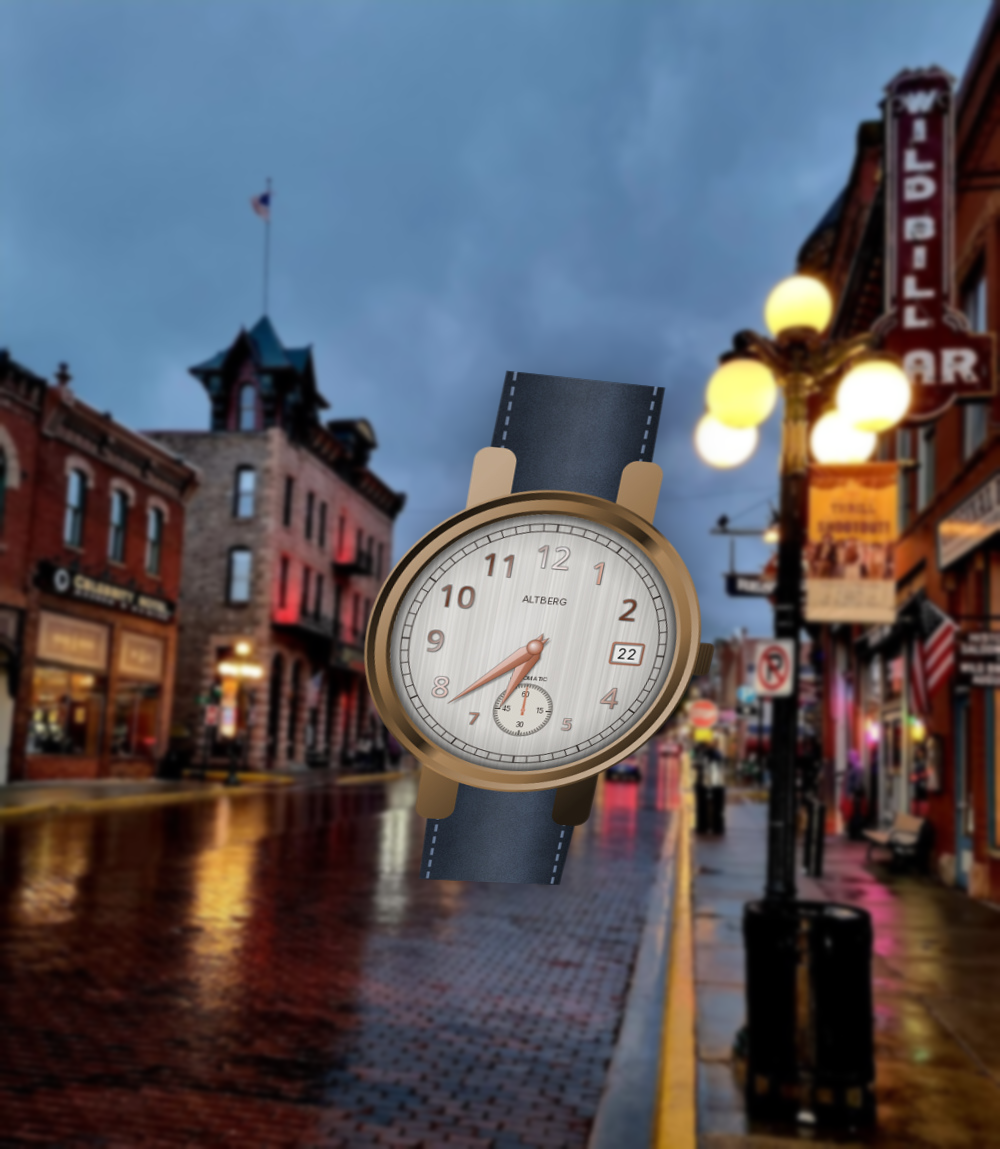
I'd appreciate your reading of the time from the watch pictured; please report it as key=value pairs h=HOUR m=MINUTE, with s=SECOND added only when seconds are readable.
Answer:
h=6 m=38
